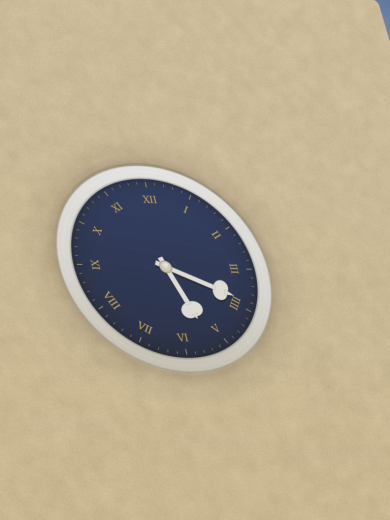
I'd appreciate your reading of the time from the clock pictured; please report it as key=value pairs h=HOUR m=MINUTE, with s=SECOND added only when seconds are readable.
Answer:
h=5 m=19
